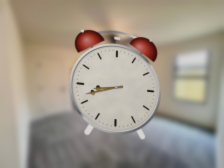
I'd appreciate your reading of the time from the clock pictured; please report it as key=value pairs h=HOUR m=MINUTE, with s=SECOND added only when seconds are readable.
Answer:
h=8 m=42
